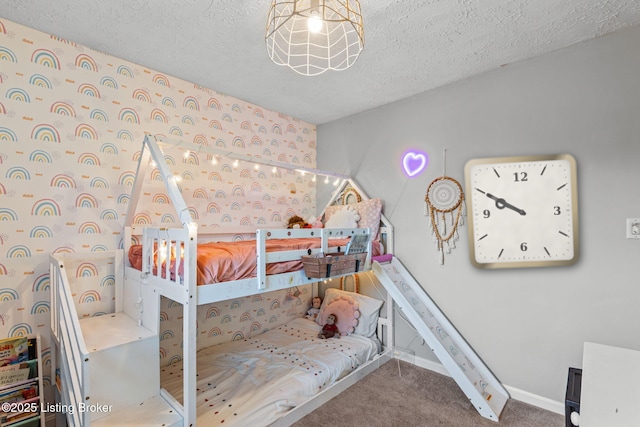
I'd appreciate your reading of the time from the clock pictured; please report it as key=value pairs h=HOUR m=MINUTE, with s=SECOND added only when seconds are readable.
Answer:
h=9 m=50
